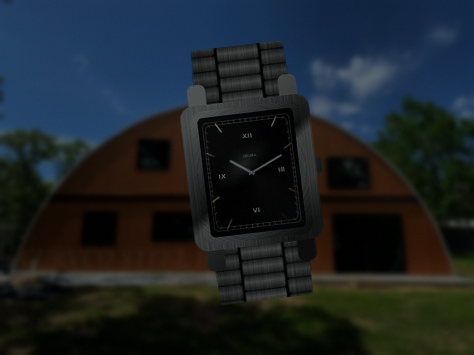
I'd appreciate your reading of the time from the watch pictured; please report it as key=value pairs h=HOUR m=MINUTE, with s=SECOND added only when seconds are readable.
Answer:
h=10 m=11
